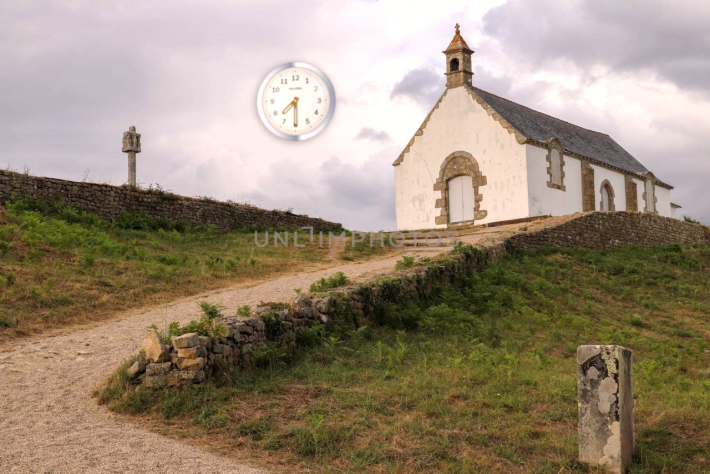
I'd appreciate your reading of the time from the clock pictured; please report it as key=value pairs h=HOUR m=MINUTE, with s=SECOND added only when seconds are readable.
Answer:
h=7 m=30
